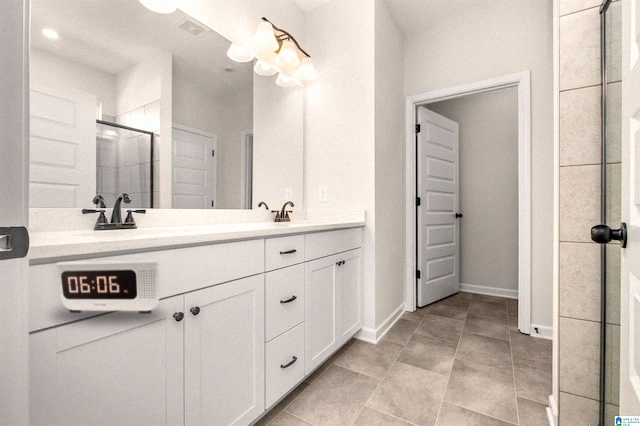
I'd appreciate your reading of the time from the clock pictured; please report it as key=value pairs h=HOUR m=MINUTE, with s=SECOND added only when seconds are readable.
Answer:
h=6 m=6
